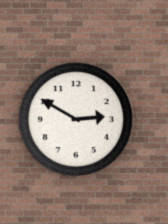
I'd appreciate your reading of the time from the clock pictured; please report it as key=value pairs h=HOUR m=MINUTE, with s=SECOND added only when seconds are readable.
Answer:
h=2 m=50
